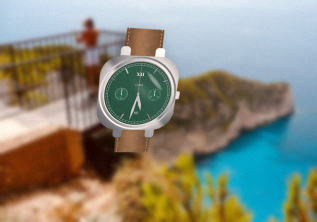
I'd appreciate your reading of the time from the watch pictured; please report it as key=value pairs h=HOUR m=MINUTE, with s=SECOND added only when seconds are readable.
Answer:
h=5 m=32
